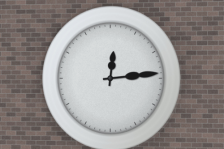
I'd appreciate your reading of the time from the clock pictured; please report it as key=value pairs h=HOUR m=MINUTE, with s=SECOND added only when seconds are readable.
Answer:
h=12 m=14
